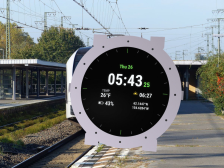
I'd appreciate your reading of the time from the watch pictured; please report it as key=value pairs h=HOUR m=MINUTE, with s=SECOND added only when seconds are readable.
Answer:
h=5 m=43
